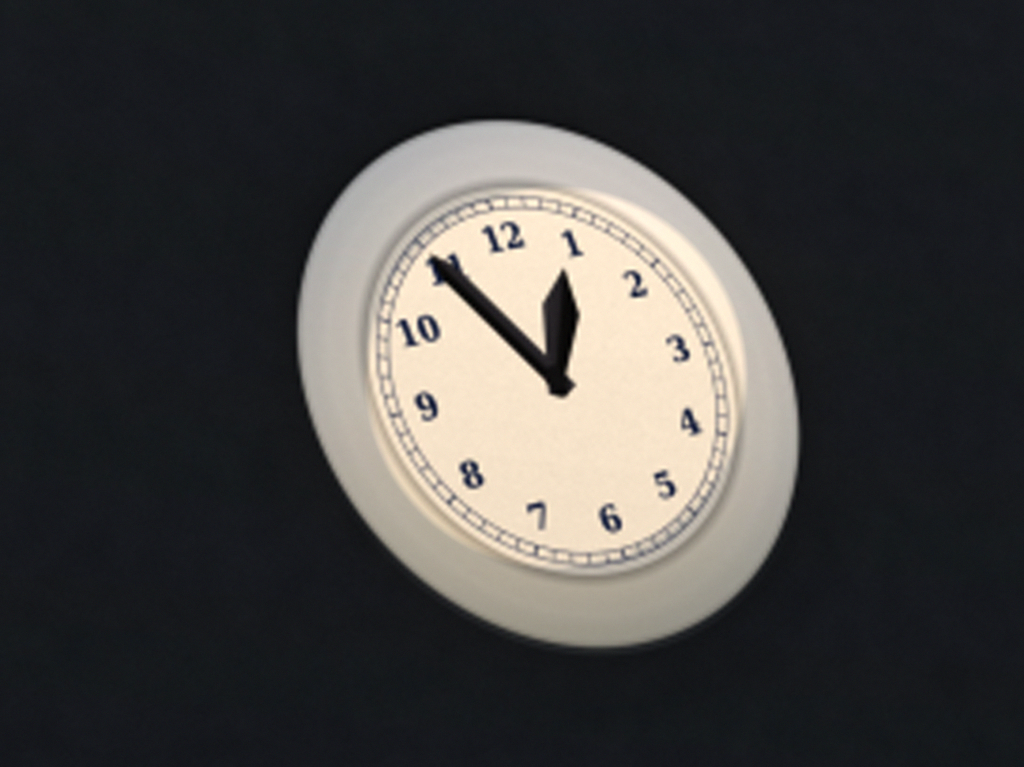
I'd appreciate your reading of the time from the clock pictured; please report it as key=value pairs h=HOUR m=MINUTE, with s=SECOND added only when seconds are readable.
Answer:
h=12 m=55
